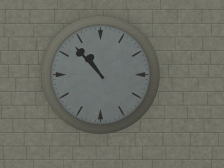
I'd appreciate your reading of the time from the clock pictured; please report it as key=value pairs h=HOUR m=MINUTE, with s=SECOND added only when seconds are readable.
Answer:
h=10 m=53
